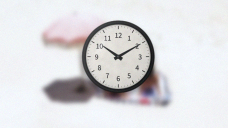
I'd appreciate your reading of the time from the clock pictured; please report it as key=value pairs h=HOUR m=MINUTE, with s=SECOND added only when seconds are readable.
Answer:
h=10 m=10
